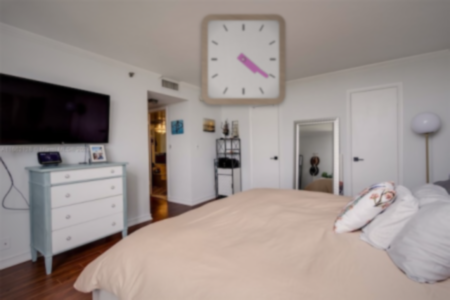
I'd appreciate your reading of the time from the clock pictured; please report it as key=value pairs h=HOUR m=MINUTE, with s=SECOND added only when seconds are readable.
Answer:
h=4 m=21
